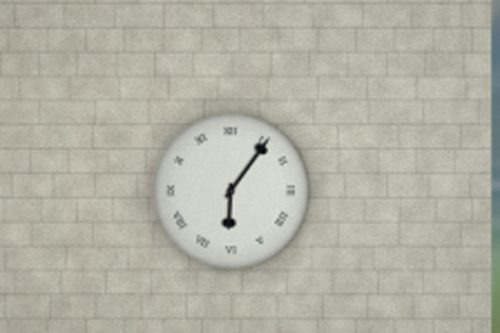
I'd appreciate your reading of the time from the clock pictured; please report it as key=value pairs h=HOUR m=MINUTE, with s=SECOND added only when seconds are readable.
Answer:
h=6 m=6
